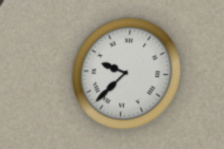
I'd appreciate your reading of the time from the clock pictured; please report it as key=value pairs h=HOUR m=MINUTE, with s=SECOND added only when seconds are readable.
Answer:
h=9 m=37
